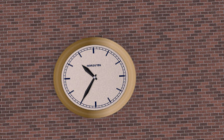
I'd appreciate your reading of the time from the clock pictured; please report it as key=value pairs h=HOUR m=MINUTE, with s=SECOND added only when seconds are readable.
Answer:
h=10 m=35
